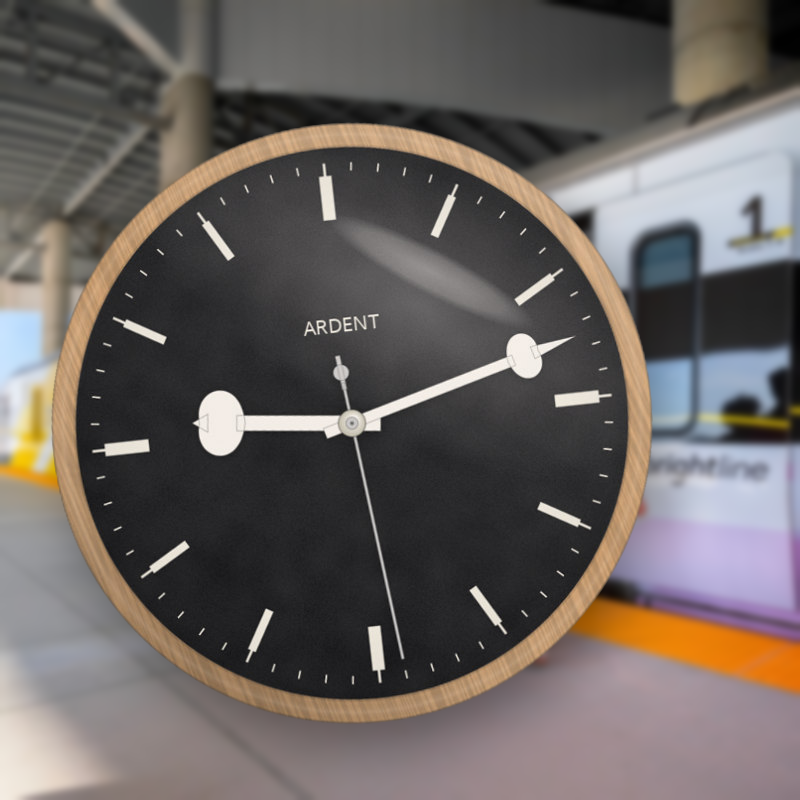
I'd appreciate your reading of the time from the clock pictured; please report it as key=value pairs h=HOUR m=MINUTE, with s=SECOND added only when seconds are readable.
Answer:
h=9 m=12 s=29
